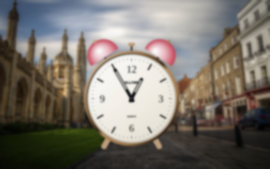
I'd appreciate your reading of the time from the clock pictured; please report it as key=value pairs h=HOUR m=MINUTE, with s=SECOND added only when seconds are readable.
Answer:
h=12 m=55
